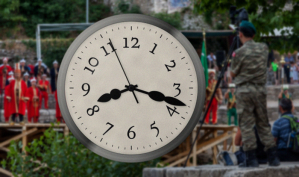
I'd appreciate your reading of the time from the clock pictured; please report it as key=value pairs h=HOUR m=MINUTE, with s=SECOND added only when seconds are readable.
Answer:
h=8 m=17 s=56
